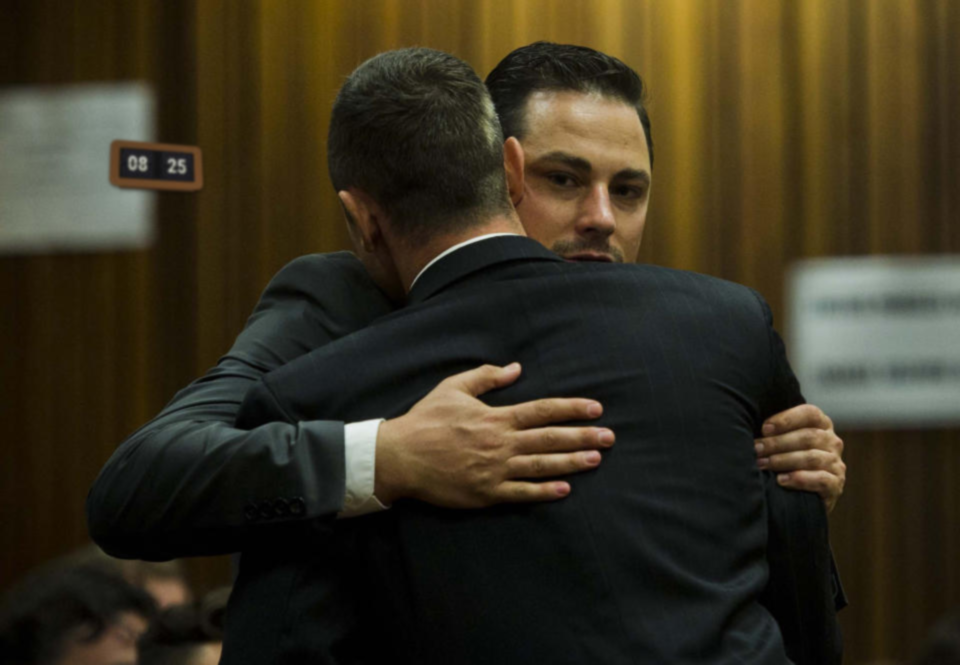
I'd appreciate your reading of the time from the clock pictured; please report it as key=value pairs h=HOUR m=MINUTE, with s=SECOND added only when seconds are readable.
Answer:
h=8 m=25
